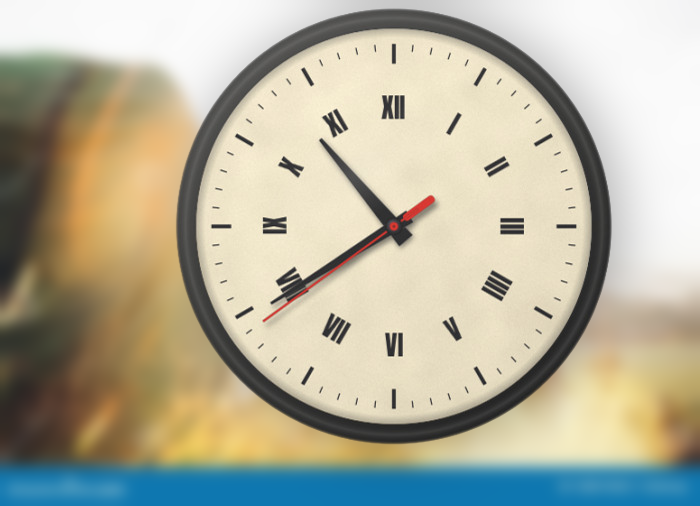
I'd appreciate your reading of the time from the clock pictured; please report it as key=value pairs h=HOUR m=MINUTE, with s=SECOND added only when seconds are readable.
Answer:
h=10 m=39 s=39
